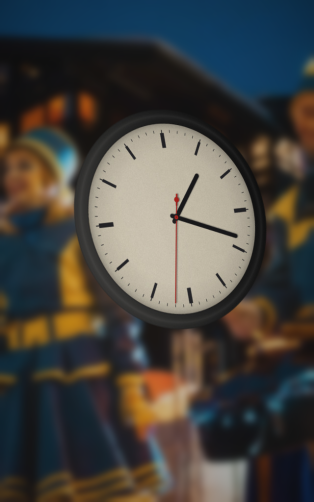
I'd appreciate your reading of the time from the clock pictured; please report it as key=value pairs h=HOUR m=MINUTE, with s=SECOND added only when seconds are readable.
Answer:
h=1 m=18 s=32
